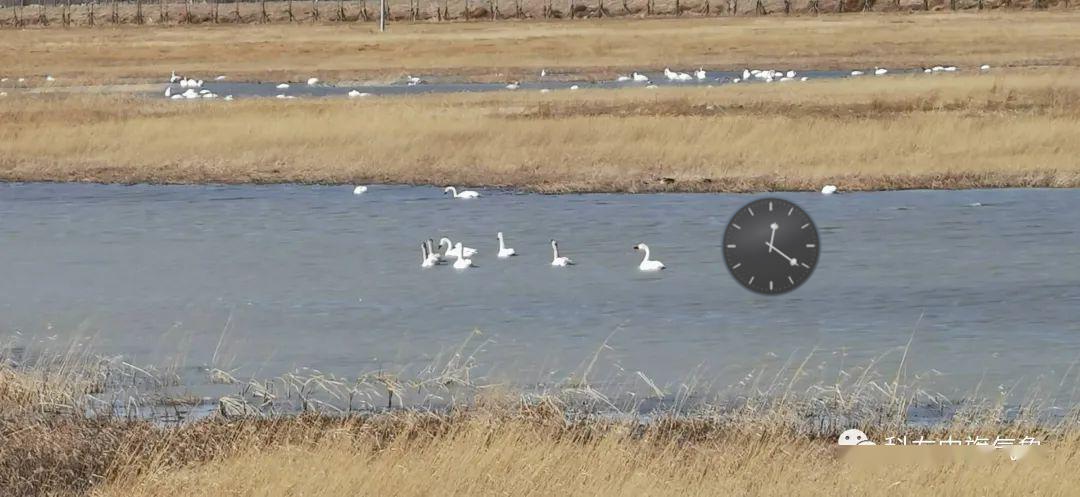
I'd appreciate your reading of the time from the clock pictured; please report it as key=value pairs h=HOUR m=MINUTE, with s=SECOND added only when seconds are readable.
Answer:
h=12 m=21
